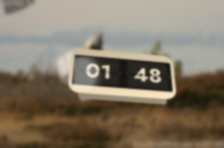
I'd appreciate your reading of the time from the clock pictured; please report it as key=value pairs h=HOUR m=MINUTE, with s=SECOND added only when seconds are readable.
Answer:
h=1 m=48
